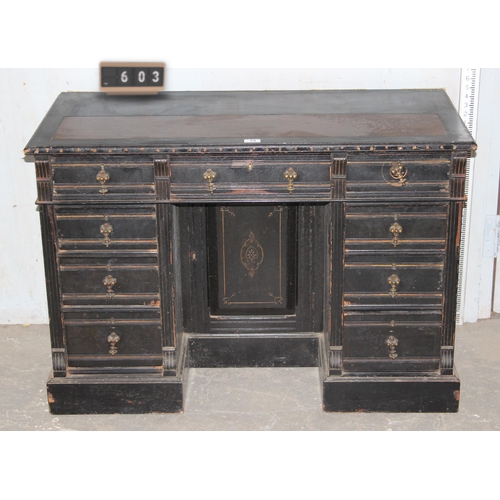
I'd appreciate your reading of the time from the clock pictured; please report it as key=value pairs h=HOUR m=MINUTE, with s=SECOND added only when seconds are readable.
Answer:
h=6 m=3
